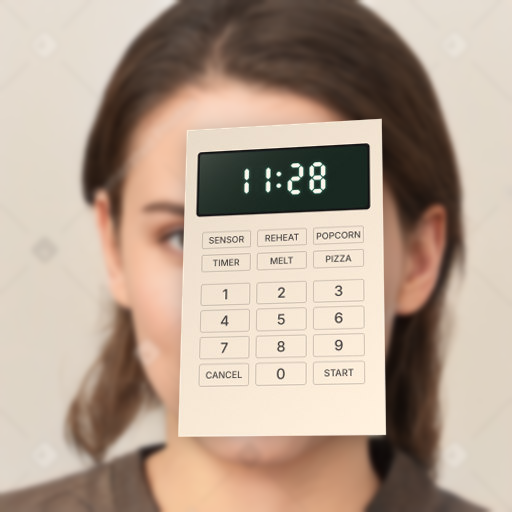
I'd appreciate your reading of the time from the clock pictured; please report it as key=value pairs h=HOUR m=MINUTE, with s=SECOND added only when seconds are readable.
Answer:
h=11 m=28
